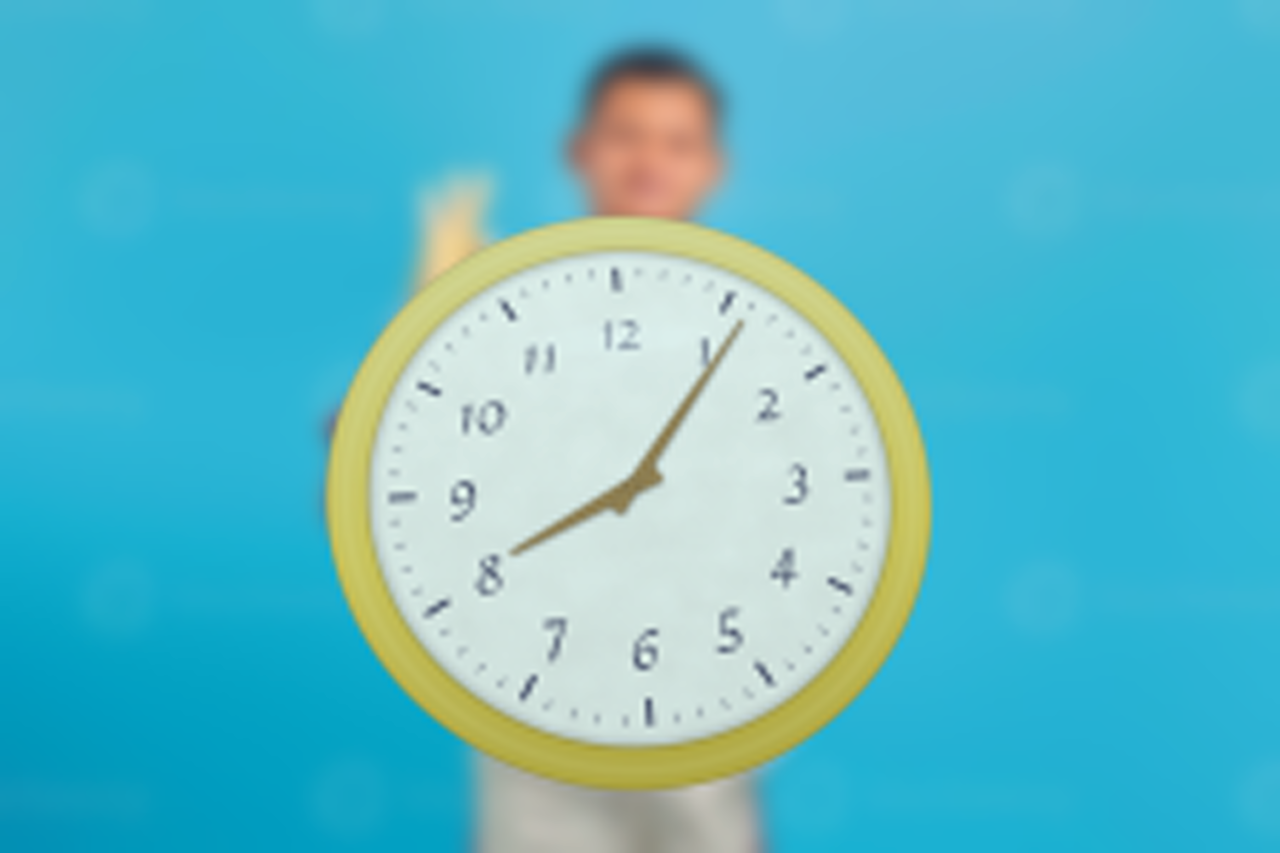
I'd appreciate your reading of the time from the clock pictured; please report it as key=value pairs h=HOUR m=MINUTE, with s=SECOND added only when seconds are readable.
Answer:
h=8 m=6
